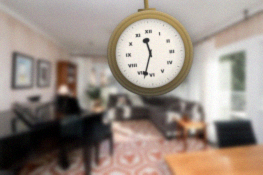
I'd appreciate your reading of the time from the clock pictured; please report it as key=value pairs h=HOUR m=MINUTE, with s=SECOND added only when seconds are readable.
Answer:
h=11 m=33
